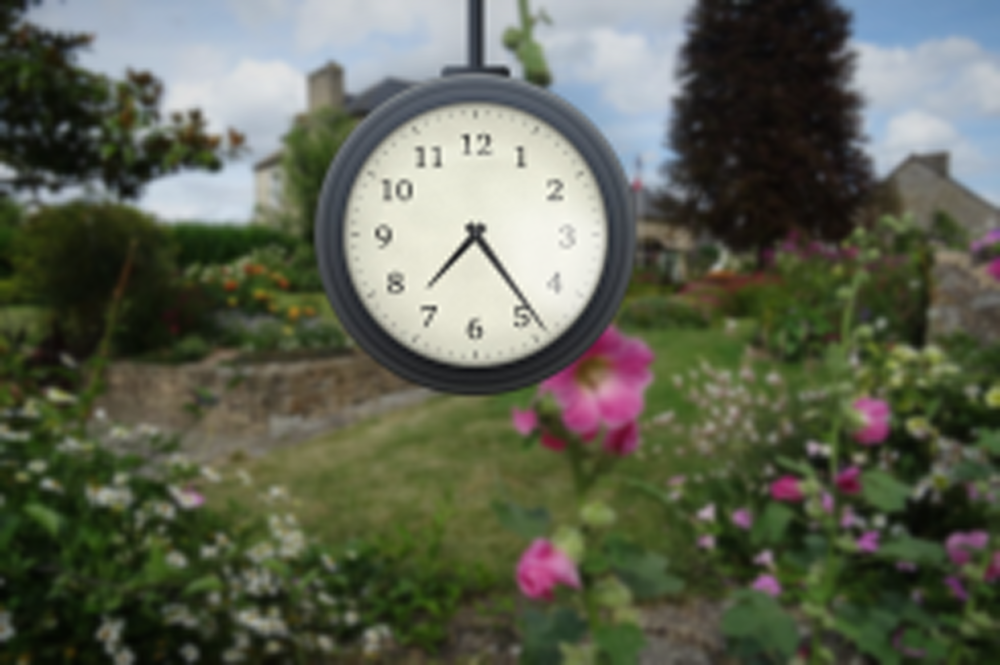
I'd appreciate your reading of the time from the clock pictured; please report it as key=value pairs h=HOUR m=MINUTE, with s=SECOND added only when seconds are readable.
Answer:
h=7 m=24
